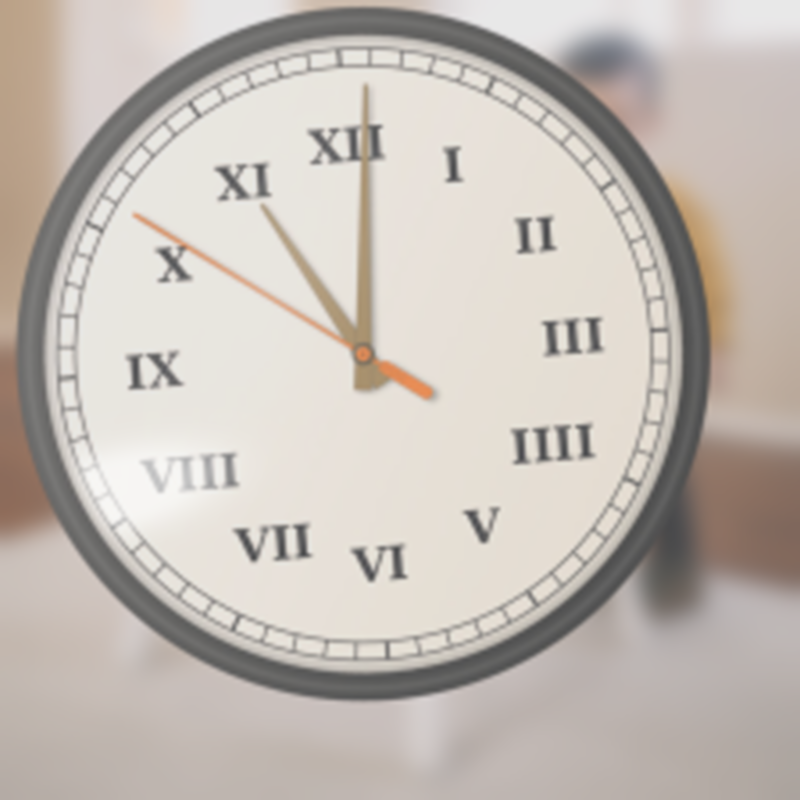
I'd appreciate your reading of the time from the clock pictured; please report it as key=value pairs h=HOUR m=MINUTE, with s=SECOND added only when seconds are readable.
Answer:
h=11 m=0 s=51
